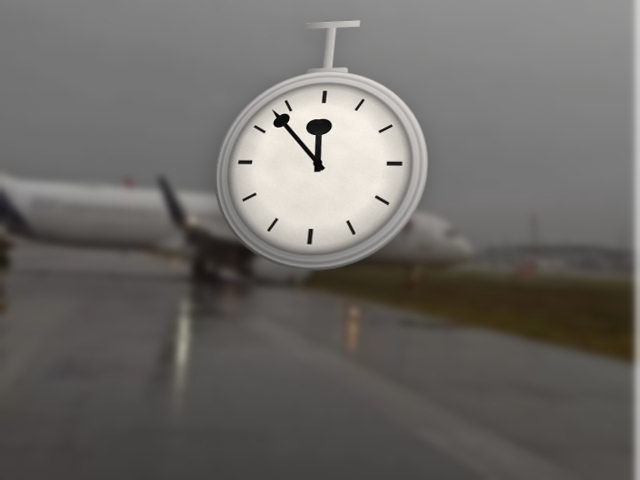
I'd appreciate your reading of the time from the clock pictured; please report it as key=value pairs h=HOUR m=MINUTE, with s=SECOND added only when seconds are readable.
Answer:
h=11 m=53
